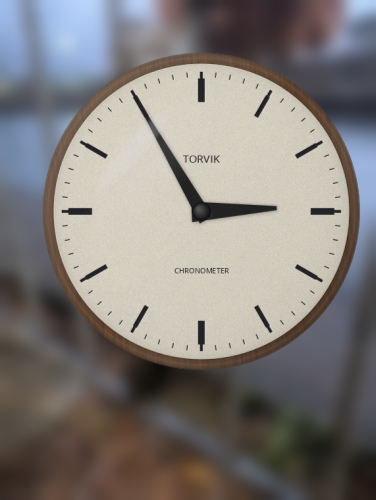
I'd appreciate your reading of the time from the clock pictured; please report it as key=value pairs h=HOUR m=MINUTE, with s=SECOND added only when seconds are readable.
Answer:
h=2 m=55
